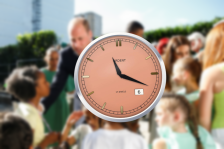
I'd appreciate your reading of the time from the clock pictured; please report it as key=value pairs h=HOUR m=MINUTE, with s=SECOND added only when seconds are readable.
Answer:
h=11 m=19
